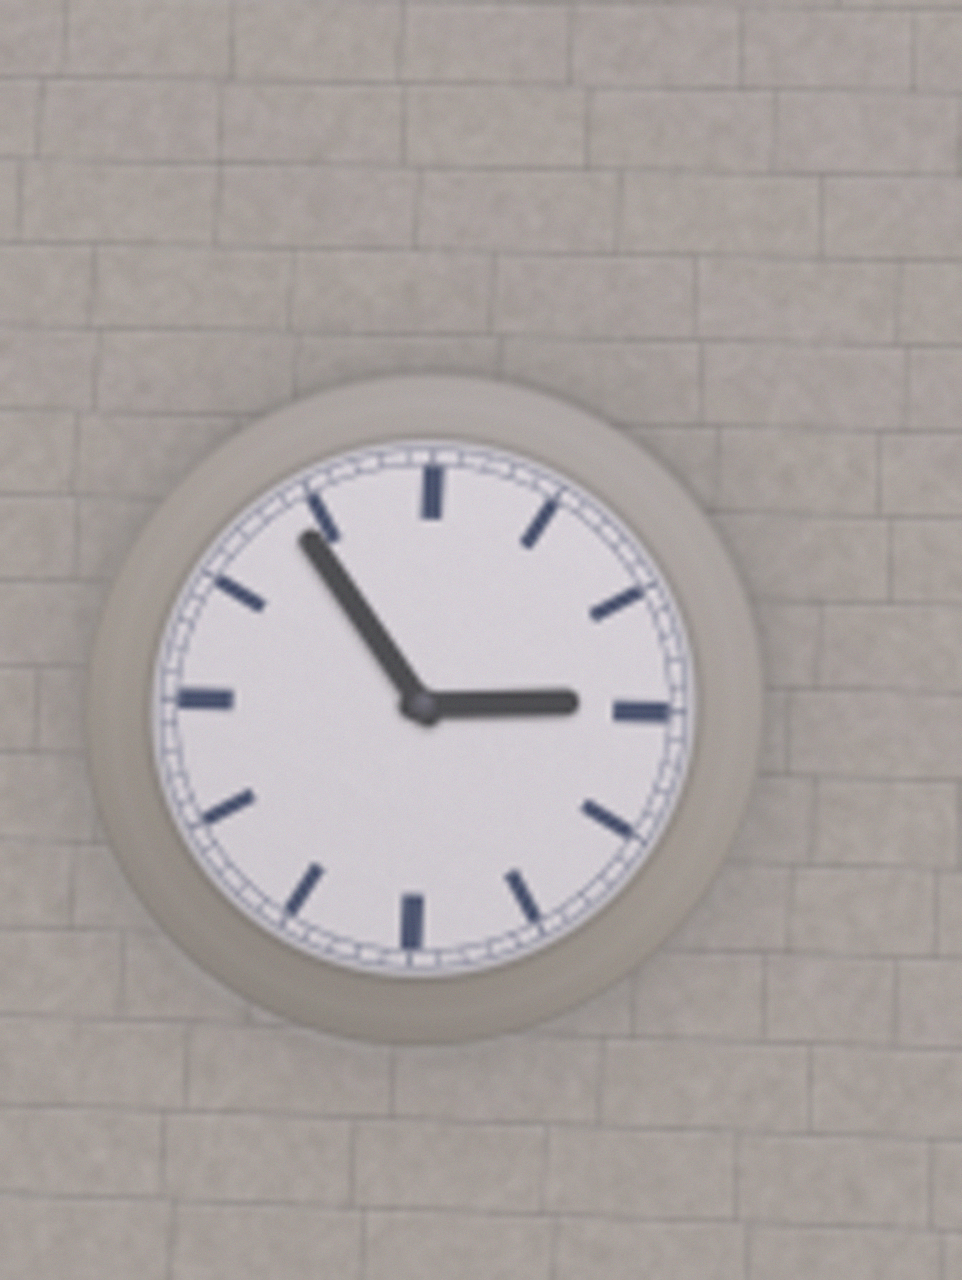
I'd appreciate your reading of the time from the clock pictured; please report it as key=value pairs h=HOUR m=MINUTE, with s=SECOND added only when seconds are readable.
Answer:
h=2 m=54
